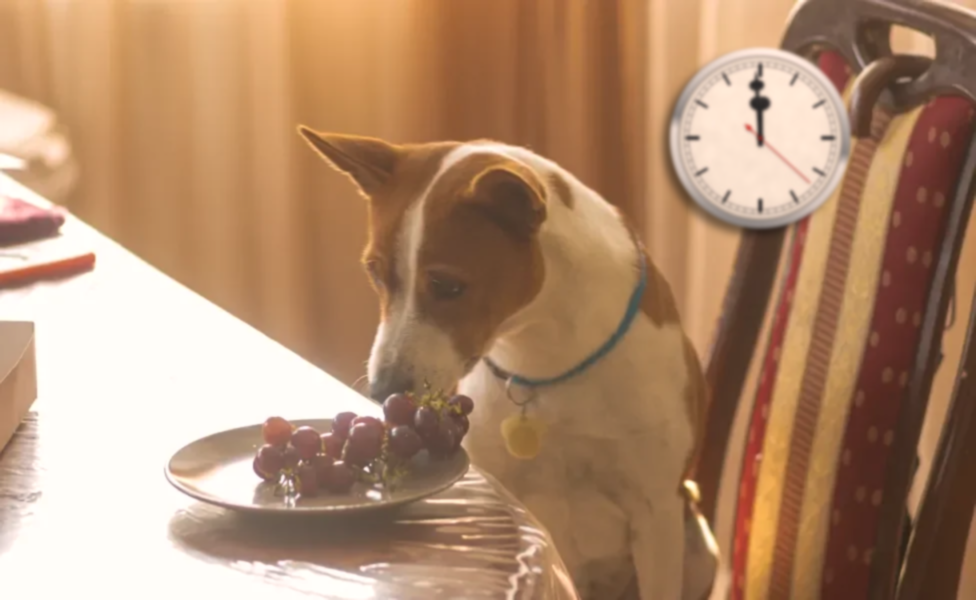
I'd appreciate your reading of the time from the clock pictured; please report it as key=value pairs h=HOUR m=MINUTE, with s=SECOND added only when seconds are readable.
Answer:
h=11 m=59 s=22
